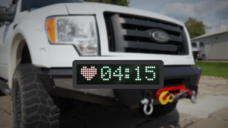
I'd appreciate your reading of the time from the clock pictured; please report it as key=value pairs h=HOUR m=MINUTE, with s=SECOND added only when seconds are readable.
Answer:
h=4 m=15
